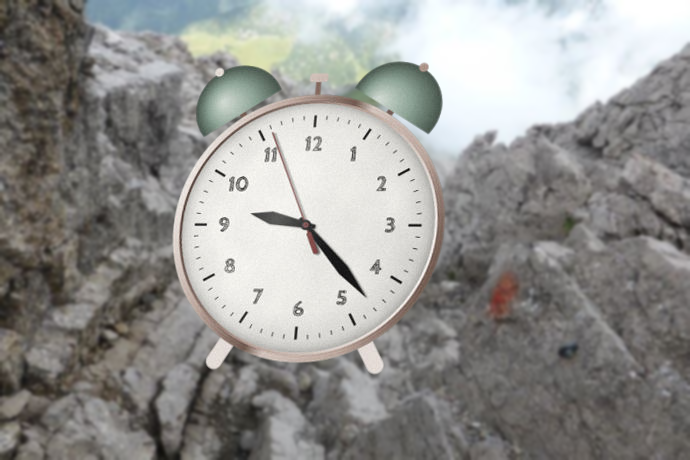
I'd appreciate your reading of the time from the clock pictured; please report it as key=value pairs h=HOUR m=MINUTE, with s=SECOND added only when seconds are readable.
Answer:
h=9 m=22 s=56
